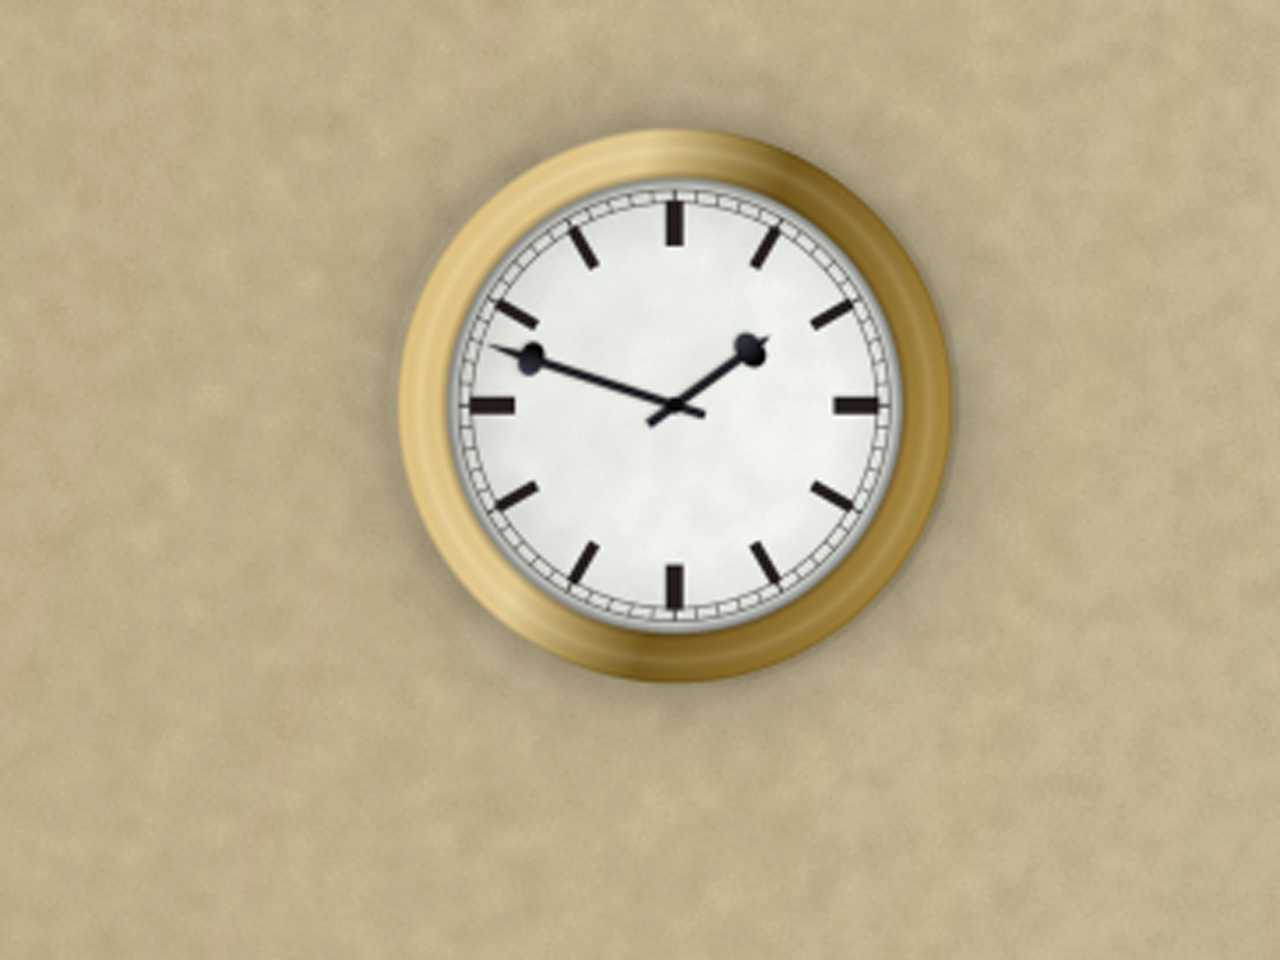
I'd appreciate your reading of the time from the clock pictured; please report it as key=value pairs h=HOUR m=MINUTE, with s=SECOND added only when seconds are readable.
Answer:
h=1 m=48
